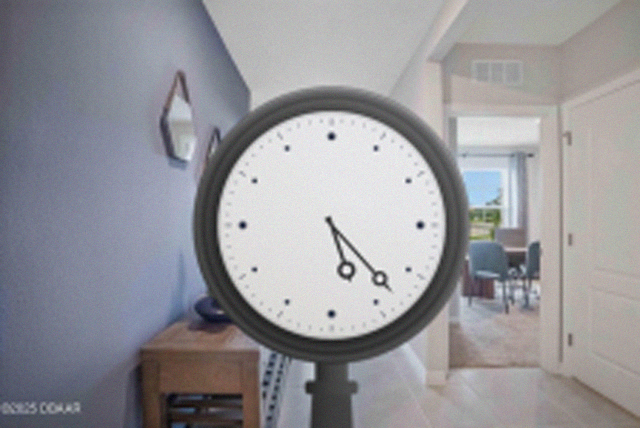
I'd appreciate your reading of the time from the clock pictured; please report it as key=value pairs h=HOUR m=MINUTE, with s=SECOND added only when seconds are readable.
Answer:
h=5 m=23
